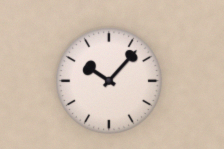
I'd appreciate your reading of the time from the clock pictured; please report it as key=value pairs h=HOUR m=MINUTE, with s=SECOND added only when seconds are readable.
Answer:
h=10 m=7
